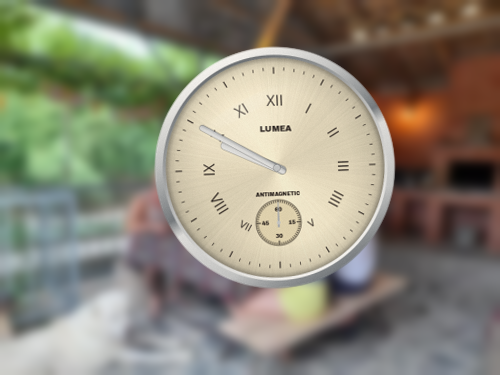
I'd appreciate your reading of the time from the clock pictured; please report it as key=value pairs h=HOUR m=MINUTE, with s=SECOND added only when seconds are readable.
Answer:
h=9 m=50
